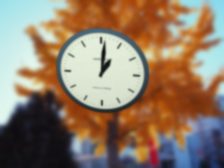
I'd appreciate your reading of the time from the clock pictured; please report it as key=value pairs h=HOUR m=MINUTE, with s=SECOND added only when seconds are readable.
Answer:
h=1 m=1
